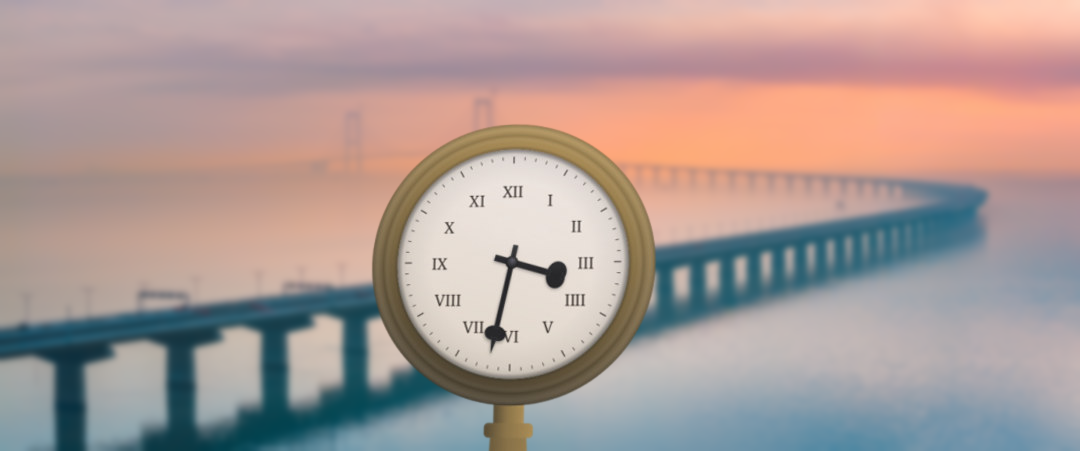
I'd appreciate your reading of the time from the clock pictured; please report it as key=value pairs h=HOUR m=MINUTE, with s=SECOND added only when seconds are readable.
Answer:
h=3 m=32
